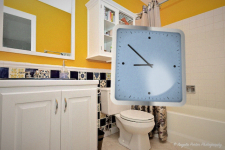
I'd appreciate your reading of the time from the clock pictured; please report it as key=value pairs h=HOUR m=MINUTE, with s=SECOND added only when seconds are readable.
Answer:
h=8 m=52
